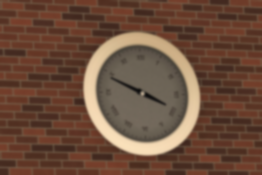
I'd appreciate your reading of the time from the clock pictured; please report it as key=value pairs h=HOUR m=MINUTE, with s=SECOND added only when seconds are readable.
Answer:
h=3 m=49
